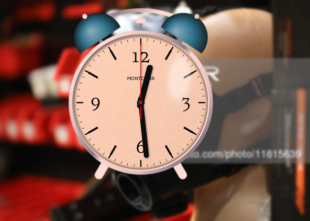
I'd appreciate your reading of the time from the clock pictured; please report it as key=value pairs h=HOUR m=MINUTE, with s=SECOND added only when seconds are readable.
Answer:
h=12 m=29 s=0
